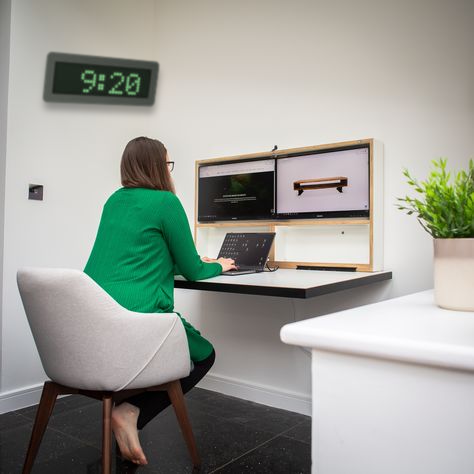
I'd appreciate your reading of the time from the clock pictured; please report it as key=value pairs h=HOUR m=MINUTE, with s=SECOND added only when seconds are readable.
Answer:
h=9 m=20
